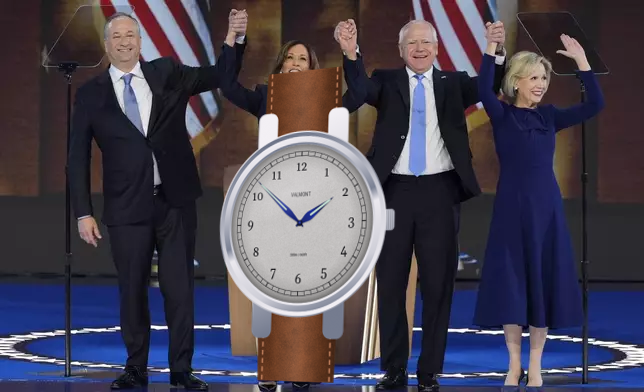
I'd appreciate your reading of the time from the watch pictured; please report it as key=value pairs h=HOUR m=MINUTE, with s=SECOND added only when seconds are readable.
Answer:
h=1 m=52
